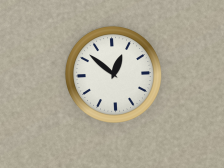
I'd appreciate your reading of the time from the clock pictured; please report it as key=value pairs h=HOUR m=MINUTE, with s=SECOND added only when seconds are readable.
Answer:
h=12 m=52
